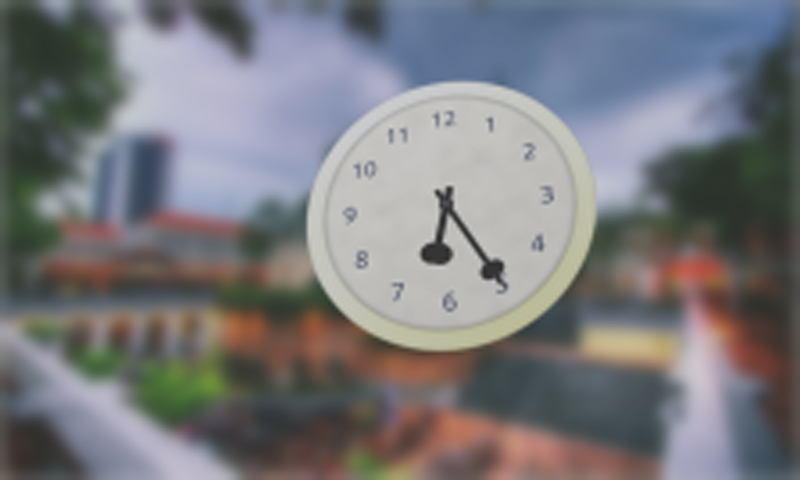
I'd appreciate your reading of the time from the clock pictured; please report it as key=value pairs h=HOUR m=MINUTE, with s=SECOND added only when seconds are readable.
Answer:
h=6 m=25
